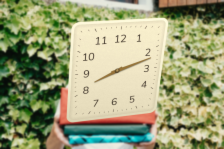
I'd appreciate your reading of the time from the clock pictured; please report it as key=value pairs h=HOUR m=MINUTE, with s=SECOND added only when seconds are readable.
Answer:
h=8 m=12
